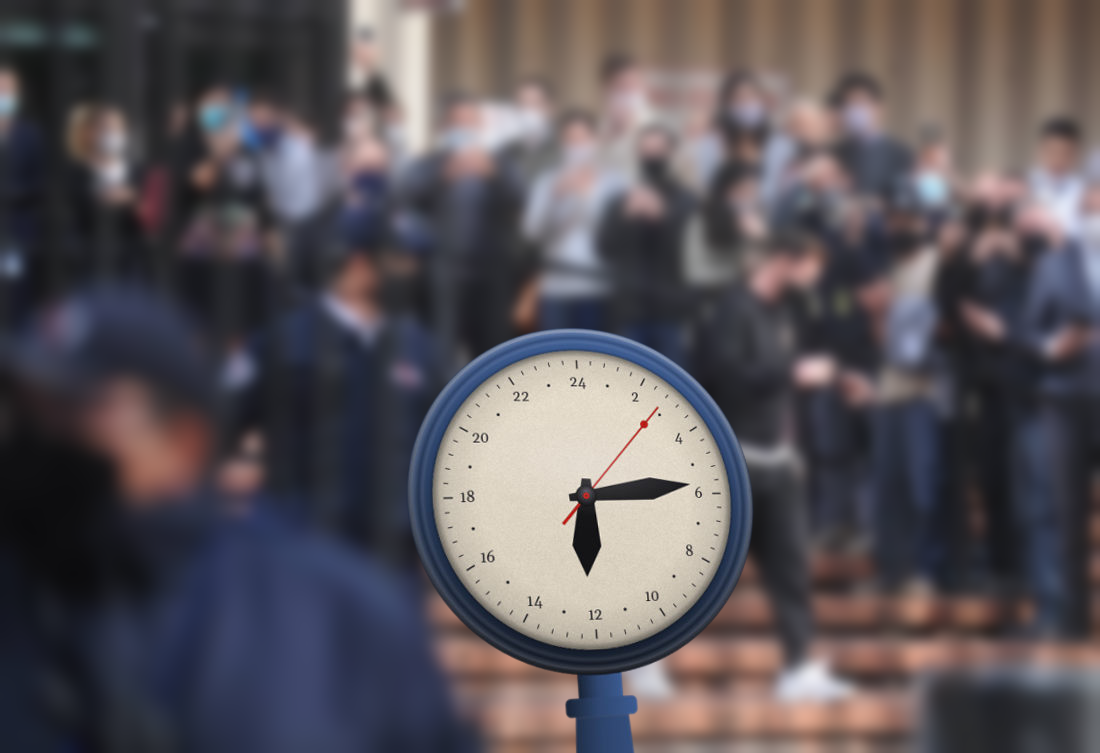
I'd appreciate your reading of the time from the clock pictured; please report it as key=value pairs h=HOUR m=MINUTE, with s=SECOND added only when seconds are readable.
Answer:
h=12 m=14 s=7
